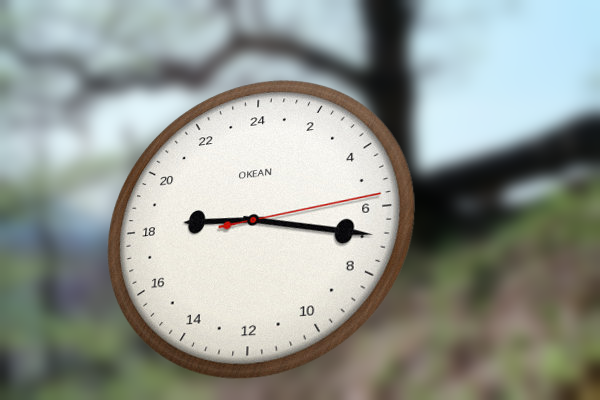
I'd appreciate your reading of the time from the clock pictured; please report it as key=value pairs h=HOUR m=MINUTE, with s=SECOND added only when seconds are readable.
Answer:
h=18 m=17 s=14
